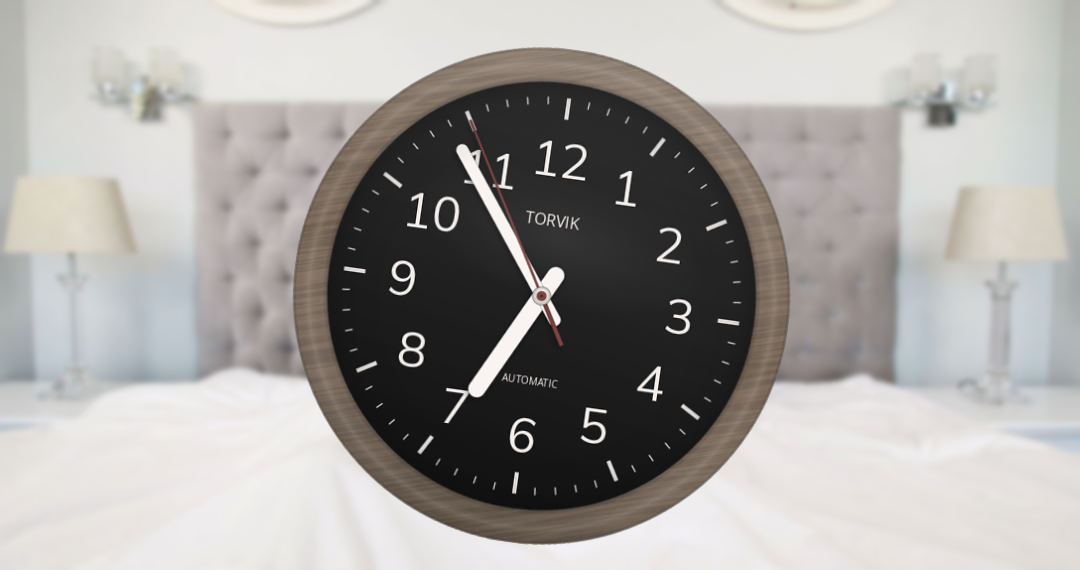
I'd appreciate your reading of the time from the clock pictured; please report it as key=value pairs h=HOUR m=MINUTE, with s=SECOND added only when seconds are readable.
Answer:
h=6 m=53 s=55
